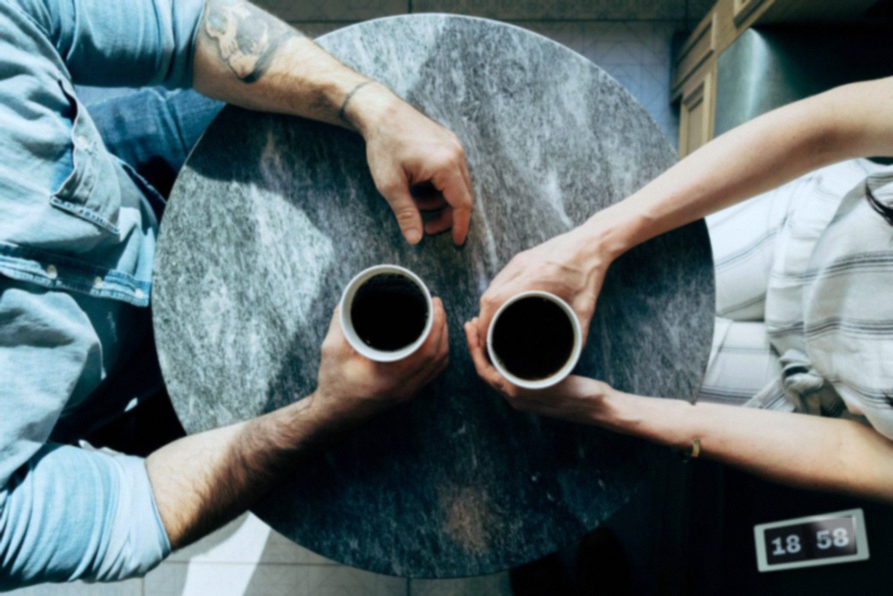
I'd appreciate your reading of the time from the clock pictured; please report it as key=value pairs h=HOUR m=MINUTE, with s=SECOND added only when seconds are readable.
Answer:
h=18 m=58
